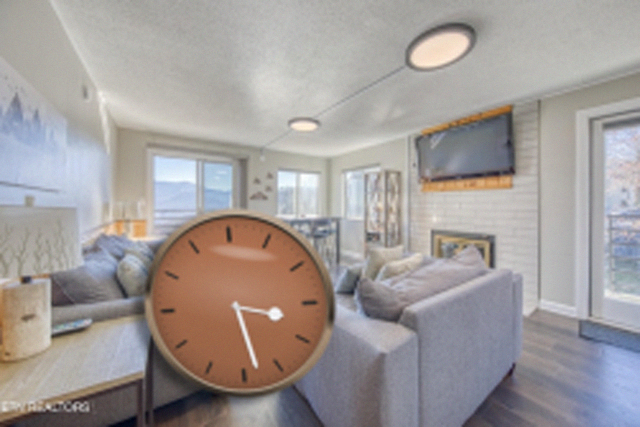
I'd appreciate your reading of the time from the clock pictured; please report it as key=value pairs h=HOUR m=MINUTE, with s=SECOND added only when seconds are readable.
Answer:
h=3 m=28
